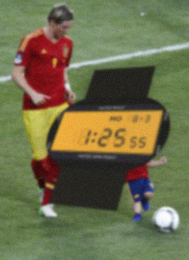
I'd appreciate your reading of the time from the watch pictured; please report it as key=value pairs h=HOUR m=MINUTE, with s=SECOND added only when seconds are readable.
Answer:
h=1 m=25
